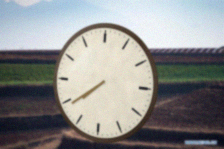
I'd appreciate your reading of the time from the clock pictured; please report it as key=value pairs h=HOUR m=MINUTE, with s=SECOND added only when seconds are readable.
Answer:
h=7 m=39
